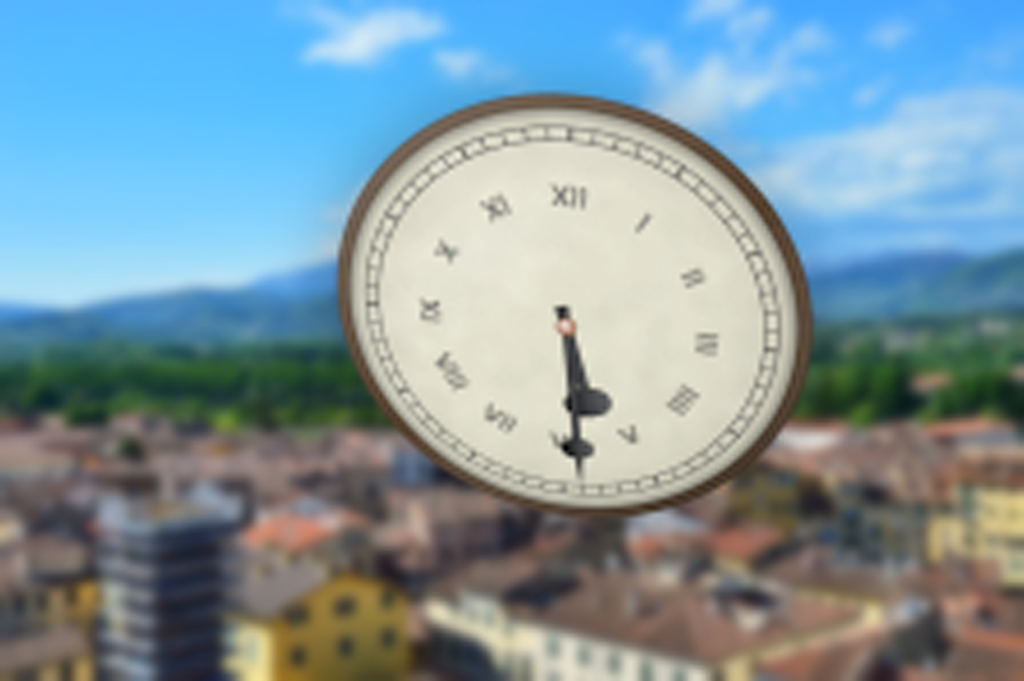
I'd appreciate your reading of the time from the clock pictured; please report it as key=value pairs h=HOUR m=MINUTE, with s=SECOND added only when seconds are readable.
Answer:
h=5 m=29
